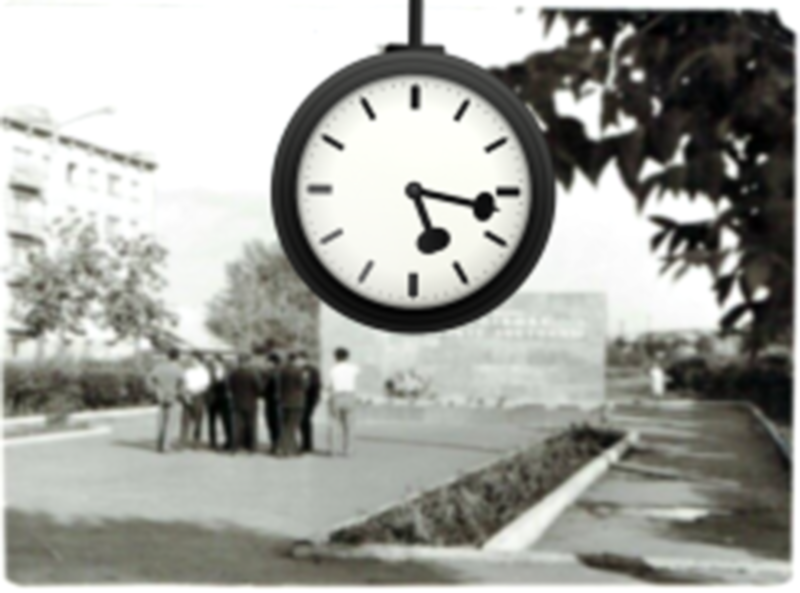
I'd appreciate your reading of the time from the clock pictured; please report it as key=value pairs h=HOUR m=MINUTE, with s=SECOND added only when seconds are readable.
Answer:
h=5 m=17
